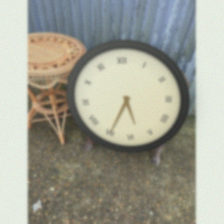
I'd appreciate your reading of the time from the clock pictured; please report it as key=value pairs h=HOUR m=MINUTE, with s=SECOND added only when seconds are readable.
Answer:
h=5 m=35
